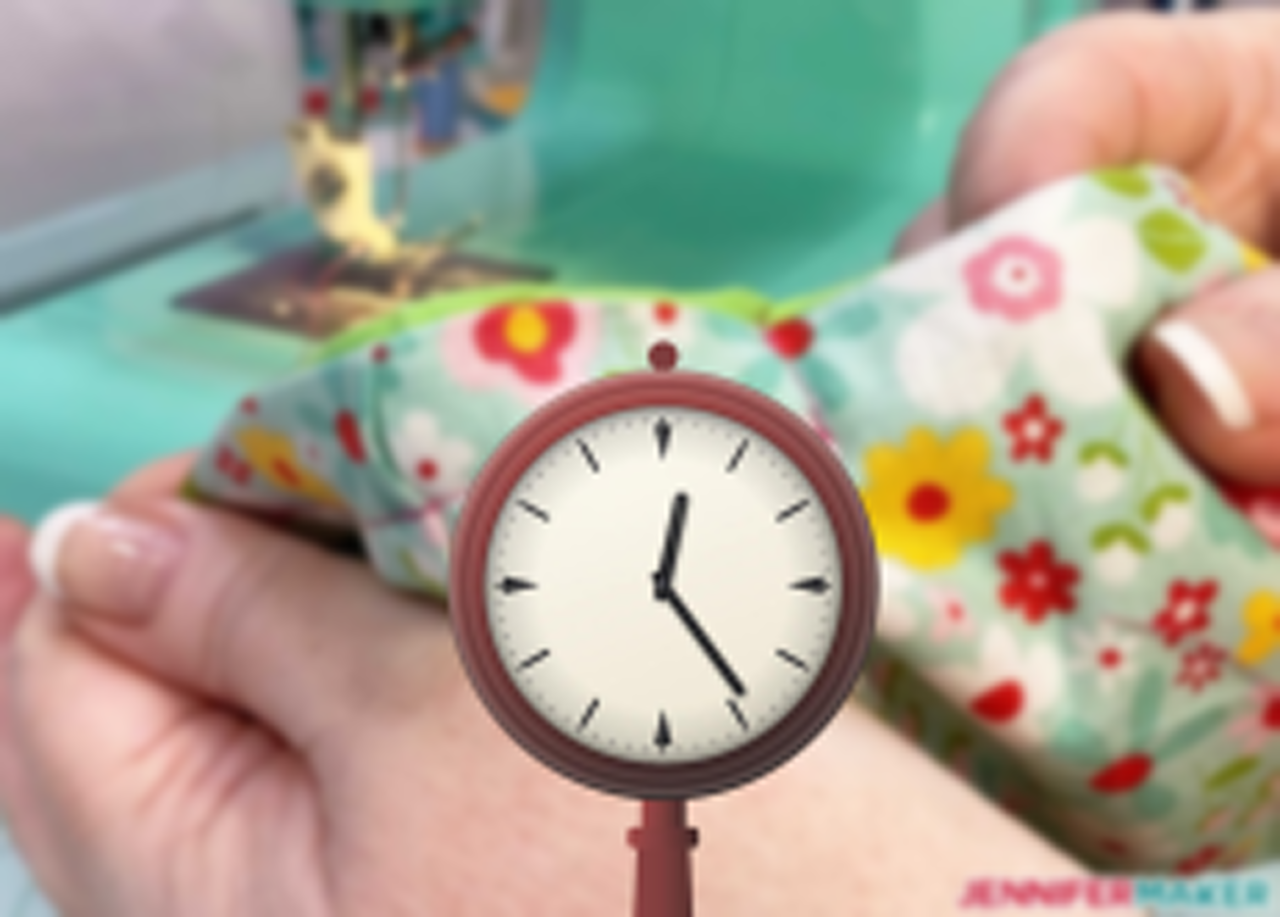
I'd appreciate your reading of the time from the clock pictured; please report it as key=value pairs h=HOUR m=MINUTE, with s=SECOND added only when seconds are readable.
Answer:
h=12 m=24
